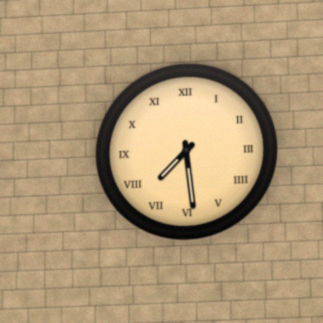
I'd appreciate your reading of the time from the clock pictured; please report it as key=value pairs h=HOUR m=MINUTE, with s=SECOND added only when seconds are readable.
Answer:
h=7 m=29
